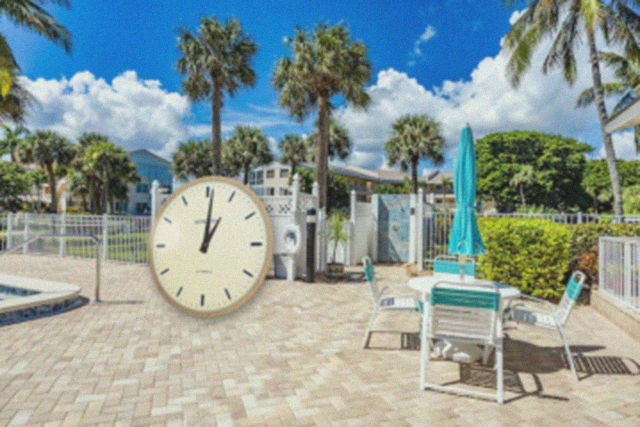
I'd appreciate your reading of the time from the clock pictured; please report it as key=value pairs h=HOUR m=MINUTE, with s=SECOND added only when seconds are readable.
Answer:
h=1 m=1
